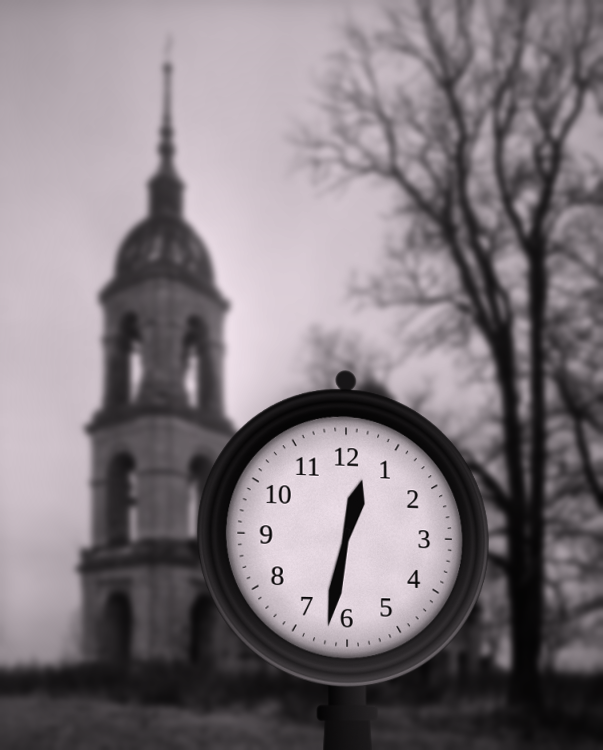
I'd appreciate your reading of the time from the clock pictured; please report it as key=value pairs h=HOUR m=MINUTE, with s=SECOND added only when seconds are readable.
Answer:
h=12 m=32
